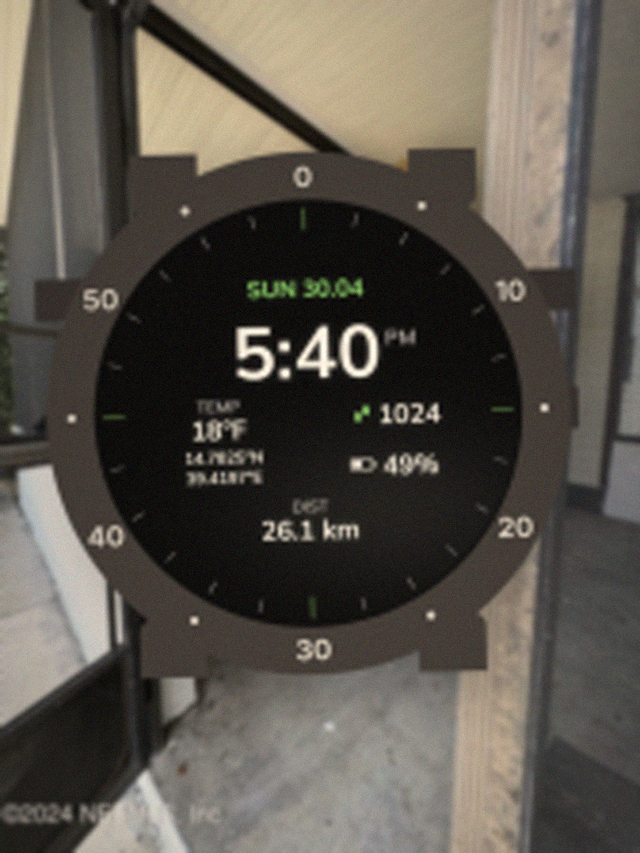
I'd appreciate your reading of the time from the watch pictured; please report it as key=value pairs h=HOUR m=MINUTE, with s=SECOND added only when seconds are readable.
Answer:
h=5 m=40
